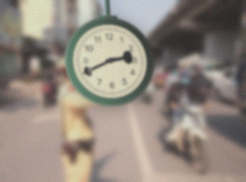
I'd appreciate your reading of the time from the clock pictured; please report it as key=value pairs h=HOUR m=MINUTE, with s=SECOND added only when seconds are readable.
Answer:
h=2 m=41
